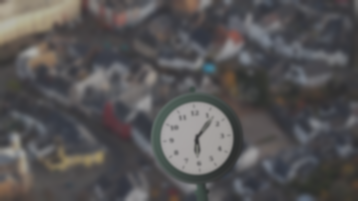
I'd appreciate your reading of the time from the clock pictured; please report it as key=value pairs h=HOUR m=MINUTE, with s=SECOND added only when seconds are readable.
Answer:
h=6 m=7
